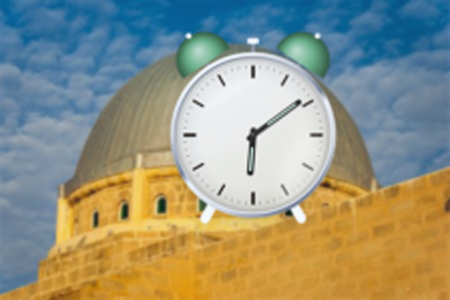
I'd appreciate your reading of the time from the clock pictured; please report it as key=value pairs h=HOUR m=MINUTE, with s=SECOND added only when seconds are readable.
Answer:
h=6 m=9
